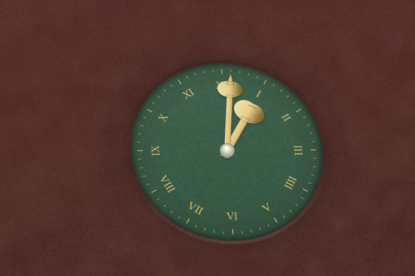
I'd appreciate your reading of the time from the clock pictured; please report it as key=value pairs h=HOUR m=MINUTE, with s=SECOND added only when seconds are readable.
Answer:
h=1 m=1
